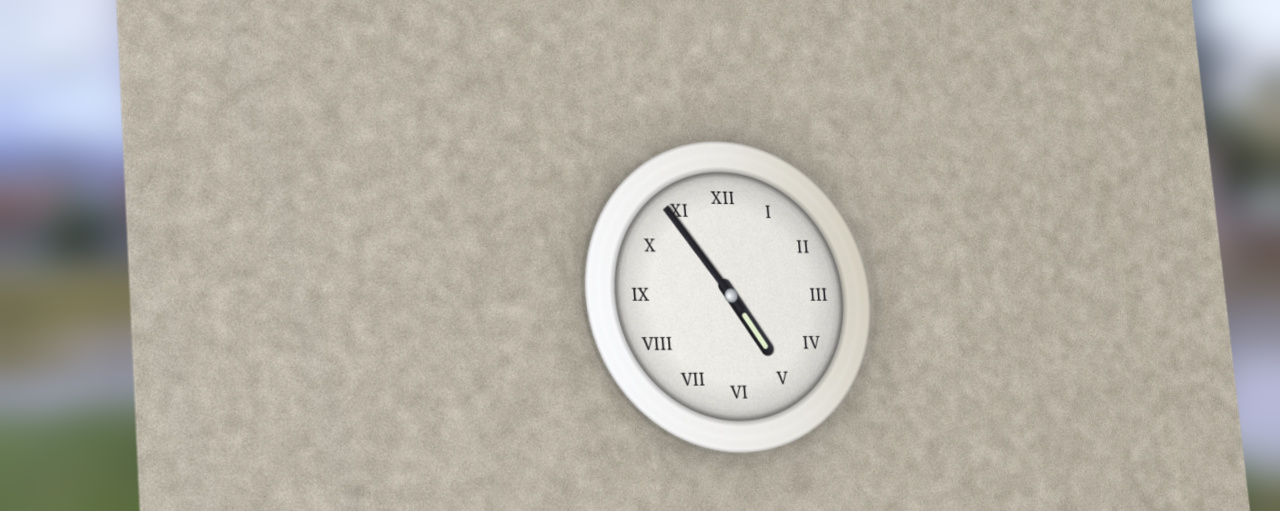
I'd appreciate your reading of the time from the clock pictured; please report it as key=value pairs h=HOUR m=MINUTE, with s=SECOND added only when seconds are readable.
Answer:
h=4 m=54
